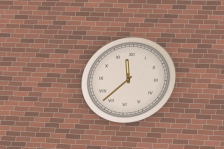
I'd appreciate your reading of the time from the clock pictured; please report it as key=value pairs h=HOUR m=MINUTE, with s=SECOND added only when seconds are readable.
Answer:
h=11 m=37
